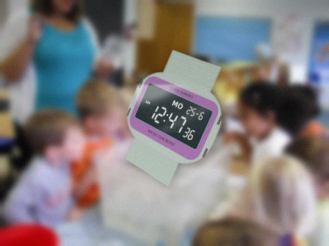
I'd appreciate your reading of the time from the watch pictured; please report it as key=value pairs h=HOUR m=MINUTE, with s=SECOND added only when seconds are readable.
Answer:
h=12 m=47 s=36
